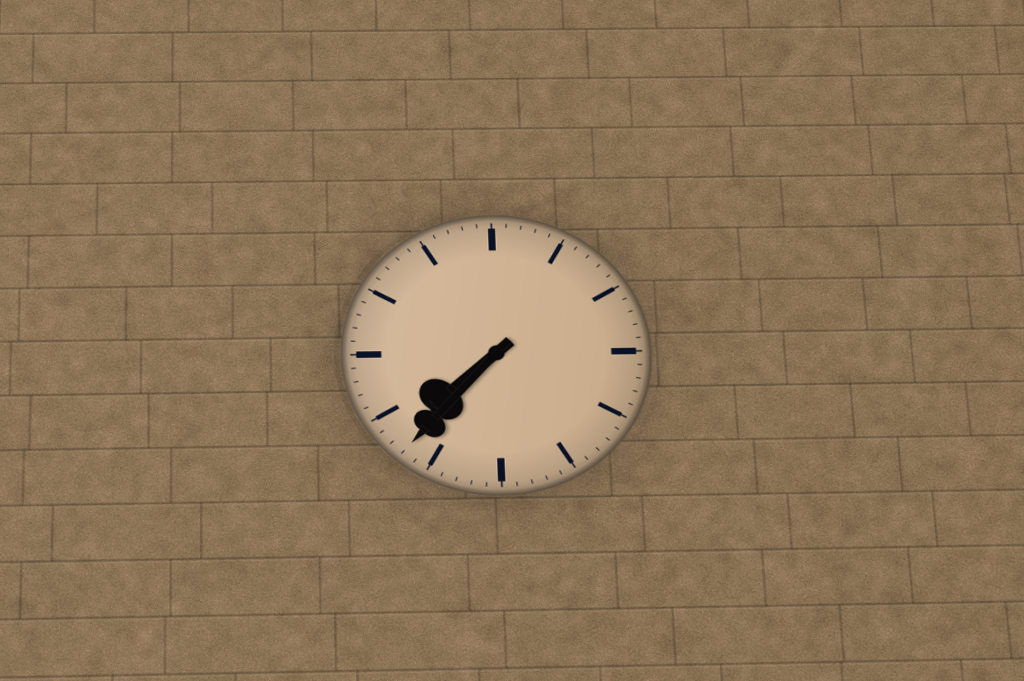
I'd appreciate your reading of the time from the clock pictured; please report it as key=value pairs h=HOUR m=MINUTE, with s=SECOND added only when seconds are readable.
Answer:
h=7 m=37
